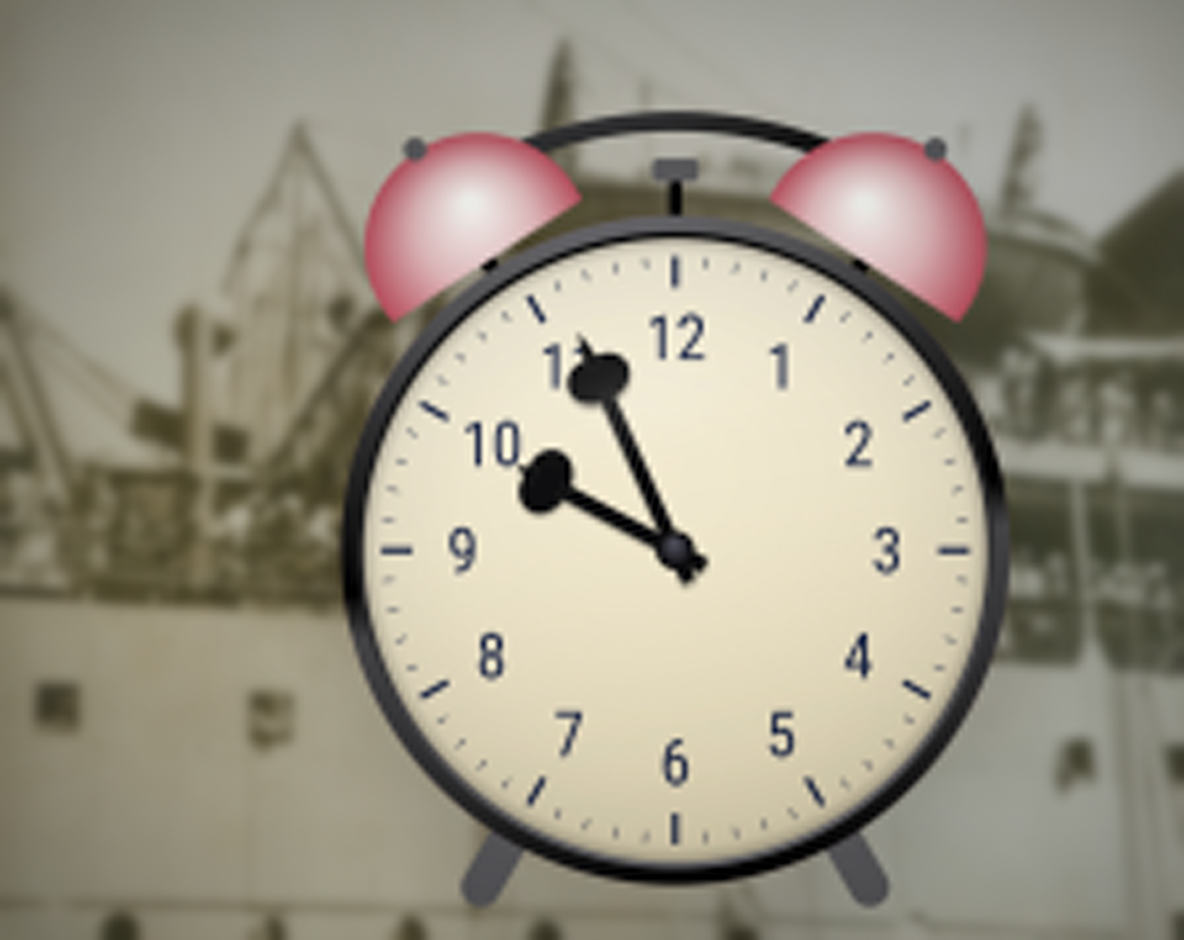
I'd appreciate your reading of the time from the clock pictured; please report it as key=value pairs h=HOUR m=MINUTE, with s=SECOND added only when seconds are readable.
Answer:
h=9 m=56
